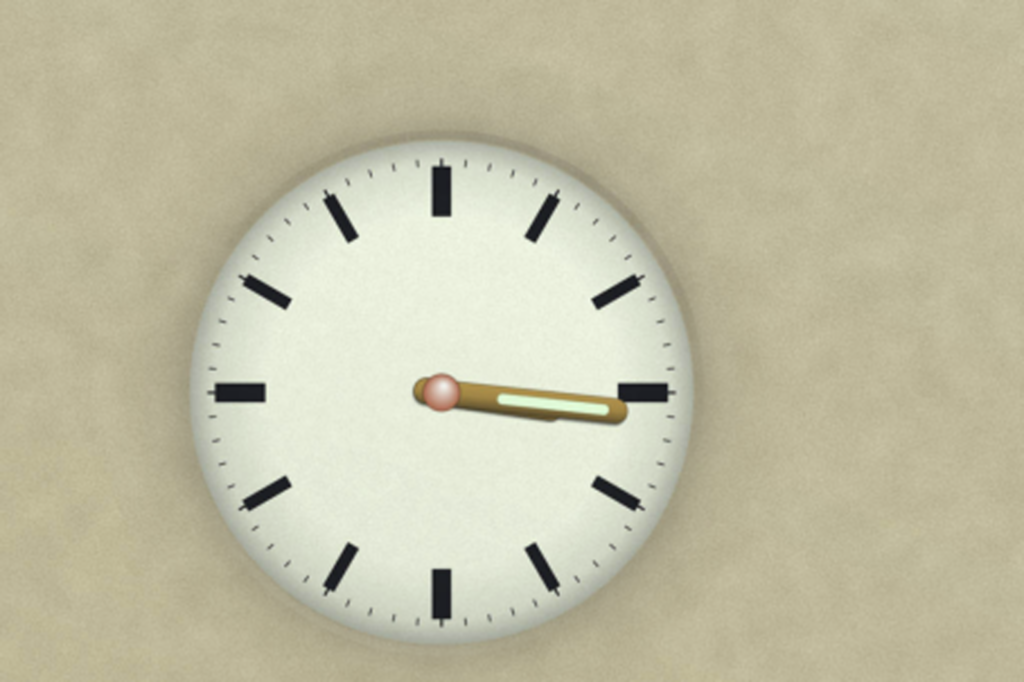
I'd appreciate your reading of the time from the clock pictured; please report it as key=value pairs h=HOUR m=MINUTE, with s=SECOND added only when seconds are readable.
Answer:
h=3 m=16
